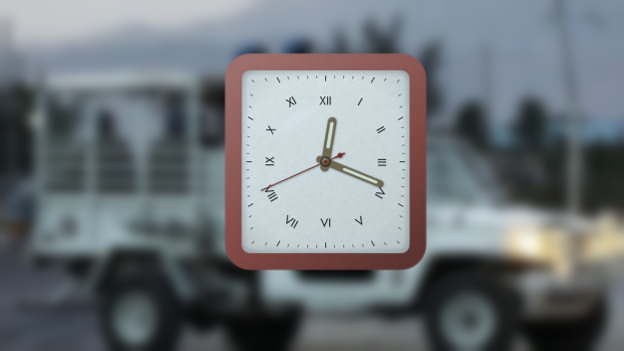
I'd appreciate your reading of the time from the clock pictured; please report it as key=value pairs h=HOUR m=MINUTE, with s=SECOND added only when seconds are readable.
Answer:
h=12 m=18 s=41
